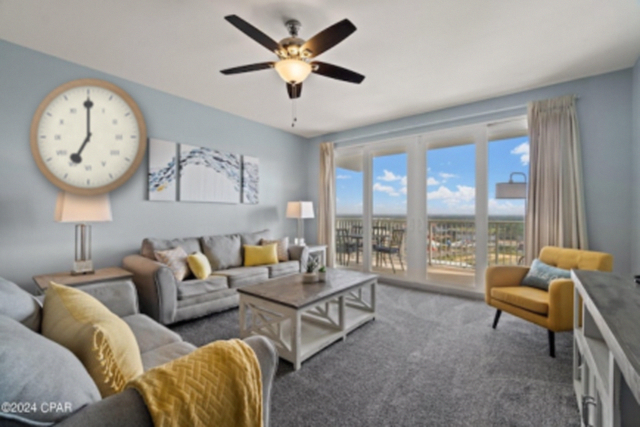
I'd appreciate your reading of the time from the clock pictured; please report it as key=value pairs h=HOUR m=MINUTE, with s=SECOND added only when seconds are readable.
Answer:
h=7 m=0
